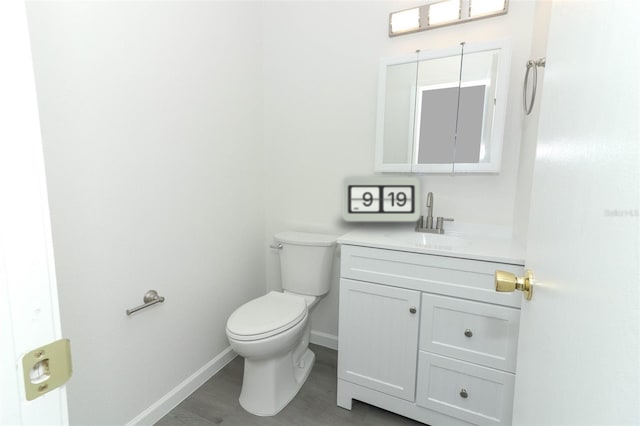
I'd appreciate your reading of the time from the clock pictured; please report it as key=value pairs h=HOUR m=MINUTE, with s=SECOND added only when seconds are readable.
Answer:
h=9 m=19
